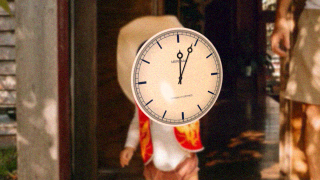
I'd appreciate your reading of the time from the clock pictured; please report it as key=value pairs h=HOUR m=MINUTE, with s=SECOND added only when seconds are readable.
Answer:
h=12 m=4
